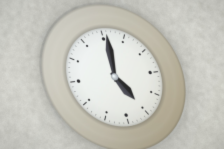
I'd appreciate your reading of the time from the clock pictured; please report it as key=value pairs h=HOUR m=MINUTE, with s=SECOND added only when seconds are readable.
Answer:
h=5 m=1
